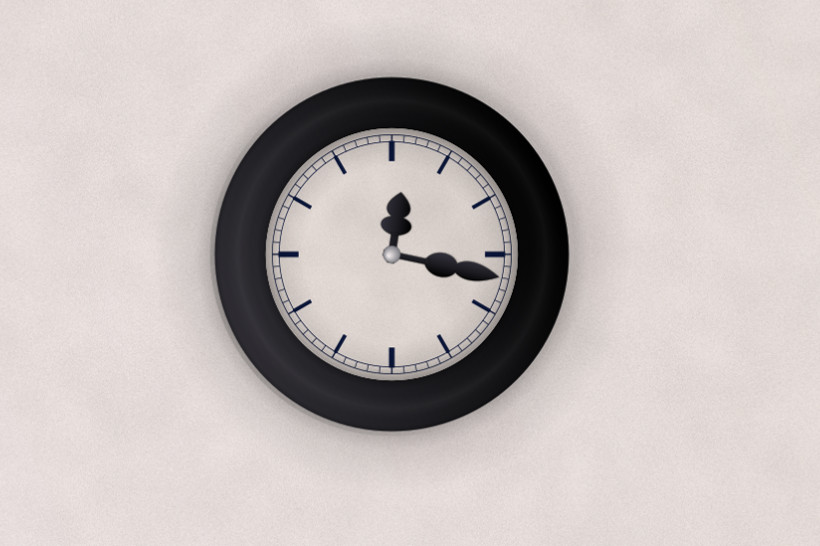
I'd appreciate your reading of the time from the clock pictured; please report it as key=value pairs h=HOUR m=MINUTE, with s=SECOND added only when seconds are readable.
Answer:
h=12 m=17
